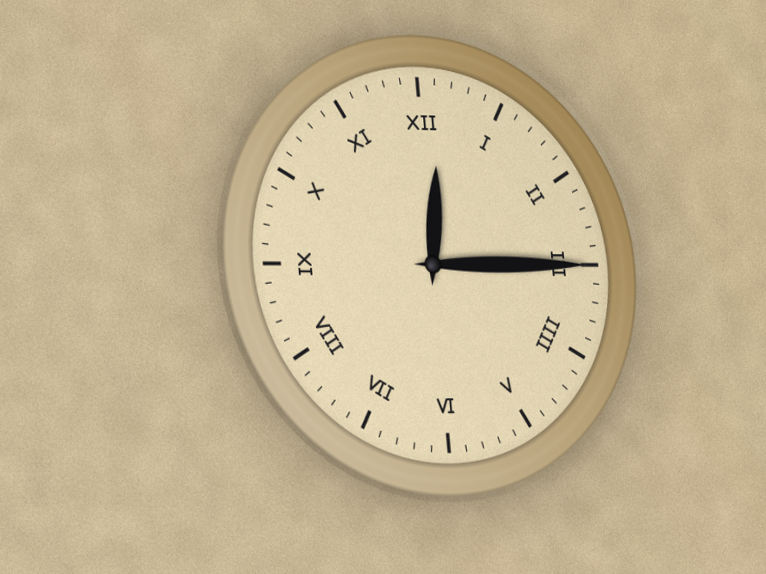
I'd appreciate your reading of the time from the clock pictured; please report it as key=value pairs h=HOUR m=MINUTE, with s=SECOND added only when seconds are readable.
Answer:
h=12 m=15
